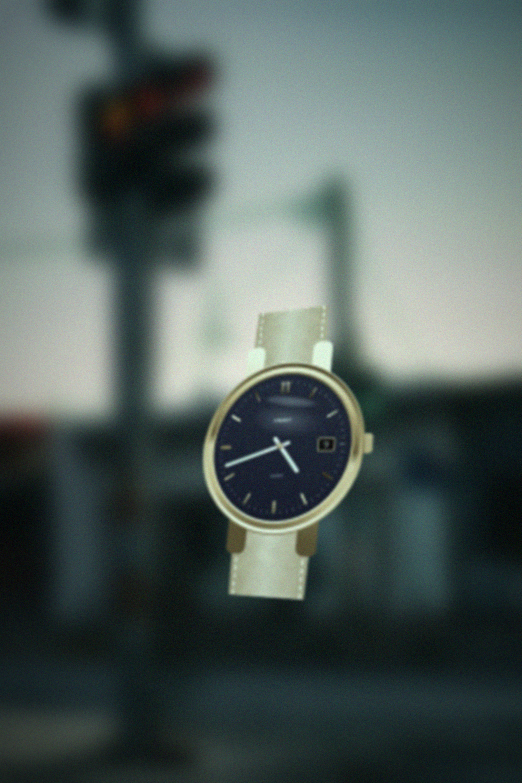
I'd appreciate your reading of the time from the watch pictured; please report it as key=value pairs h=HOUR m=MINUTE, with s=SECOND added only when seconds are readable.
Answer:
h=4 m=42
